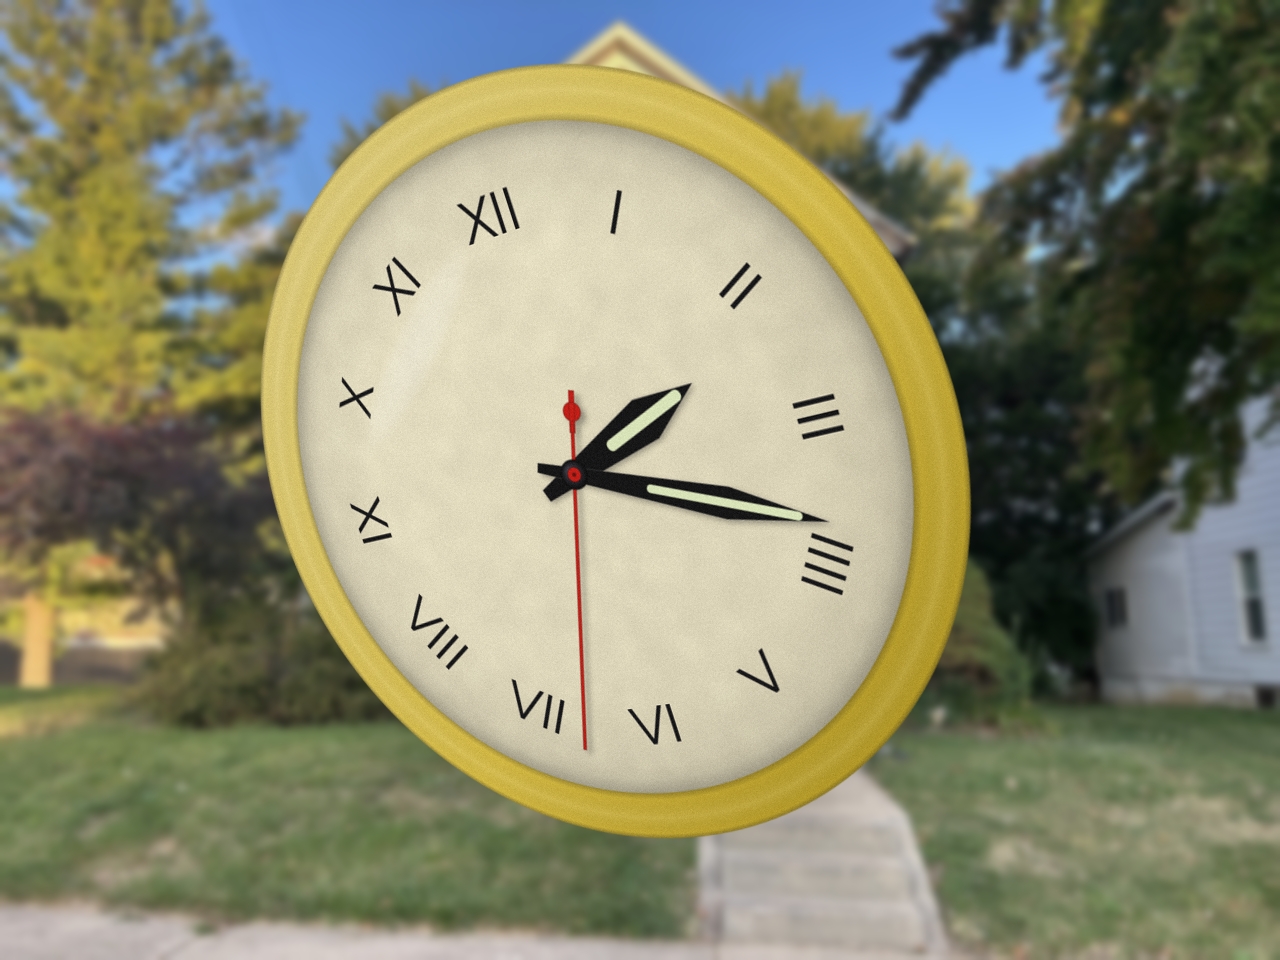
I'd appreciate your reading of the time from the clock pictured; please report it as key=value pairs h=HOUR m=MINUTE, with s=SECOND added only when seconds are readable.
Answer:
h=2 m=18 s=33
